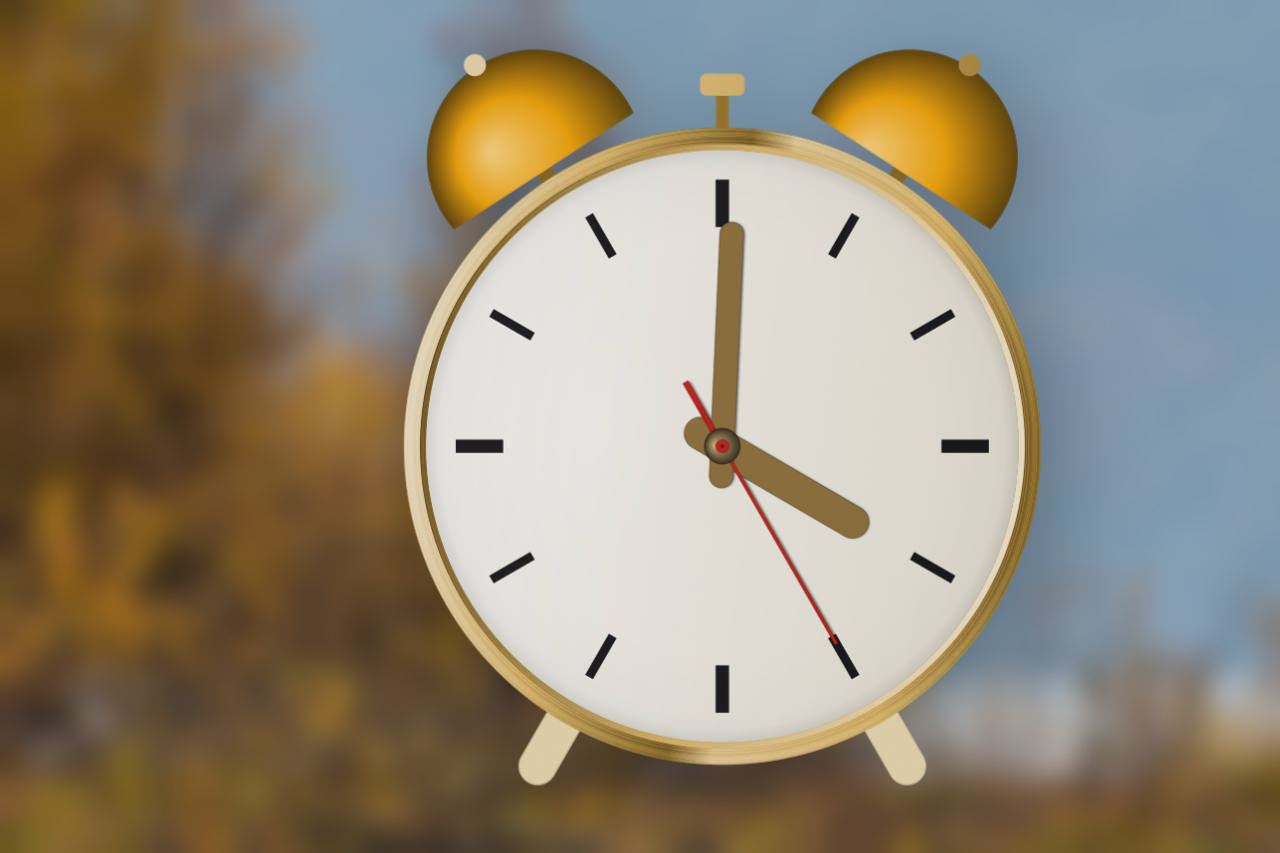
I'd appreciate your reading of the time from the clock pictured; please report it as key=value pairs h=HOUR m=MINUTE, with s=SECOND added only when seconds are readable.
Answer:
h=4 m=0 s=25
